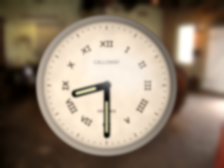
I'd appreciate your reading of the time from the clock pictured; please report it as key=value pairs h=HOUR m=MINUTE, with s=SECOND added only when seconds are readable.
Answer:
h=8 m=30
